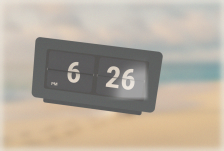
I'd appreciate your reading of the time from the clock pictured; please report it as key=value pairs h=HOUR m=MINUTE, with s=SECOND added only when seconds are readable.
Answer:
h=6 m=26
